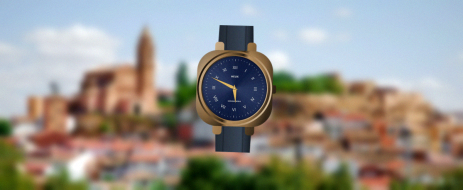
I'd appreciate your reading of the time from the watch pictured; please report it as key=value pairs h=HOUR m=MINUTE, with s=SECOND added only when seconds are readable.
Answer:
h=5 m=49
